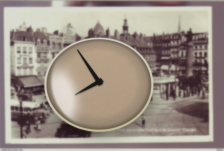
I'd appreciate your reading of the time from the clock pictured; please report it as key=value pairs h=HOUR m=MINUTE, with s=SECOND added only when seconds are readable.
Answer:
h=7 m=55
